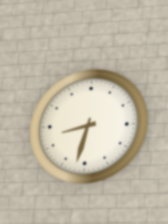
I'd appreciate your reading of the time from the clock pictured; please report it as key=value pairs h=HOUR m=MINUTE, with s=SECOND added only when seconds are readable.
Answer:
h=8 m=32
